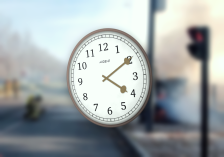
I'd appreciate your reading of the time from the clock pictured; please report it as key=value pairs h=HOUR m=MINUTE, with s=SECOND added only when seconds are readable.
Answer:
h=4 m=10
